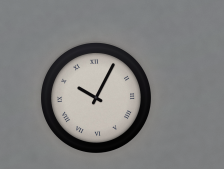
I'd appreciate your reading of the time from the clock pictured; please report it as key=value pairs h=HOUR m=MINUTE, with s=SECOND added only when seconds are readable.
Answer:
h=10 m=5
